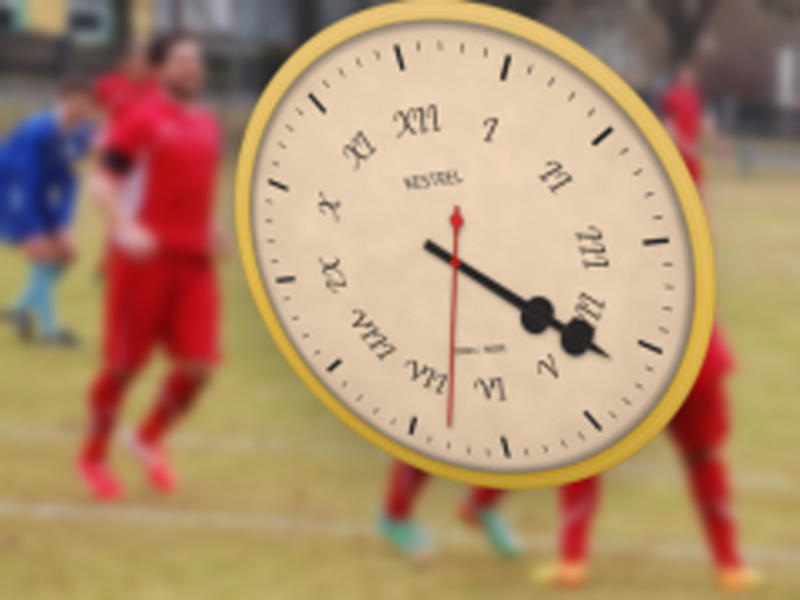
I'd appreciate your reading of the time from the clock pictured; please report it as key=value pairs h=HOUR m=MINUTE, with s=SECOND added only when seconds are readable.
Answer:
h=4 m=21 s=33
